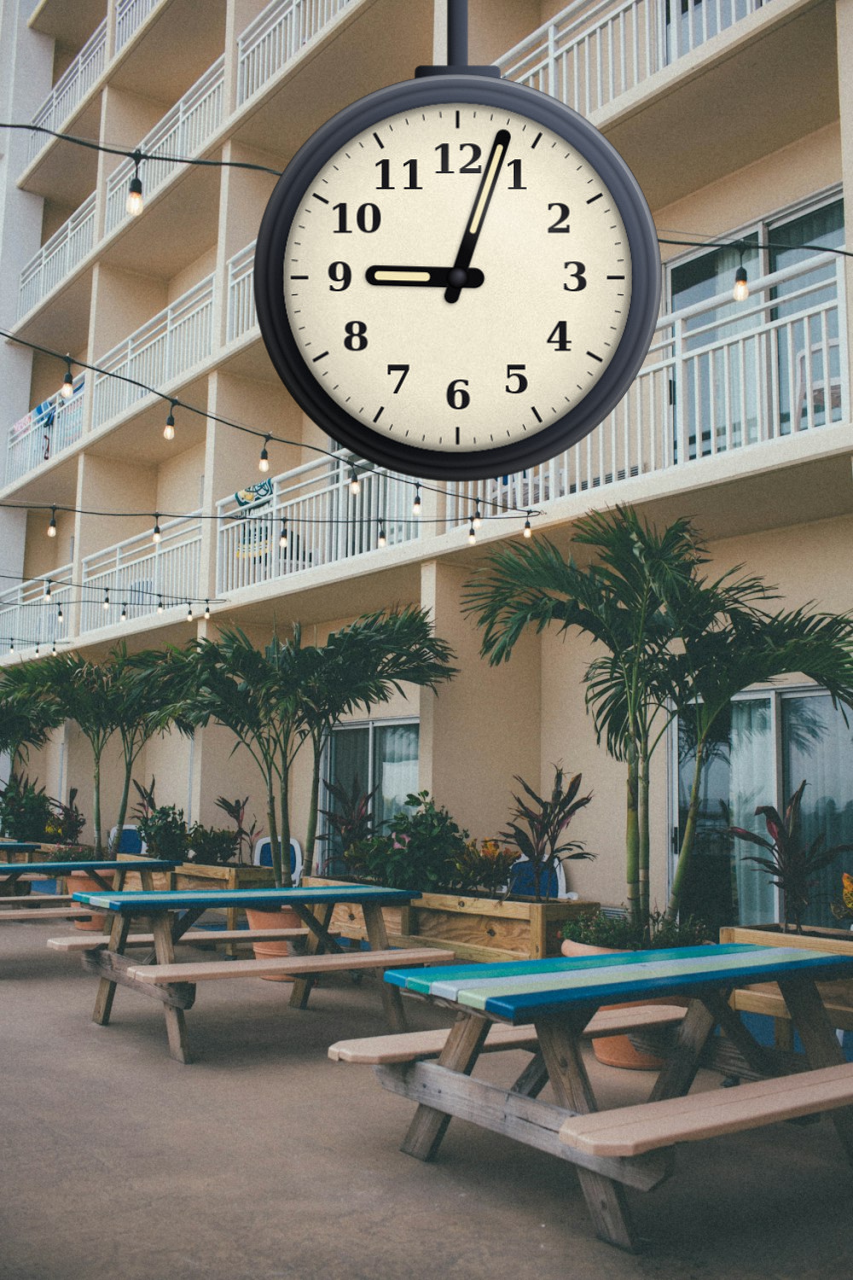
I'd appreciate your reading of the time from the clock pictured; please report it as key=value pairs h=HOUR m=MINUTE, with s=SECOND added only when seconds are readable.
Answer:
h=9 m=3
